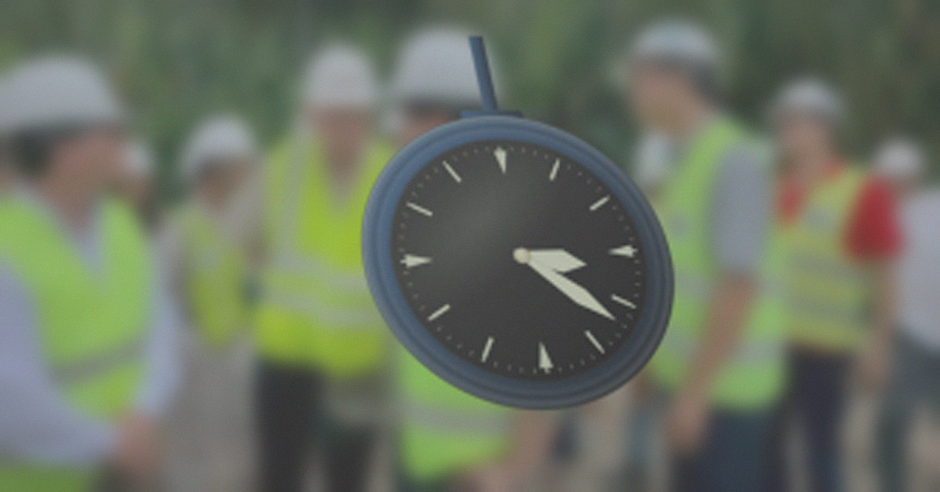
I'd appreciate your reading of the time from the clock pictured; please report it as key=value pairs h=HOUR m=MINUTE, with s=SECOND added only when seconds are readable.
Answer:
h=3 m=22
